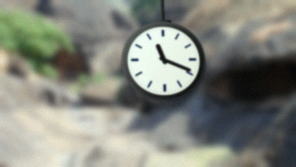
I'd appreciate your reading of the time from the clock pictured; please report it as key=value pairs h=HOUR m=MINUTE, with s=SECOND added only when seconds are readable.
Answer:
h=11 m=19
